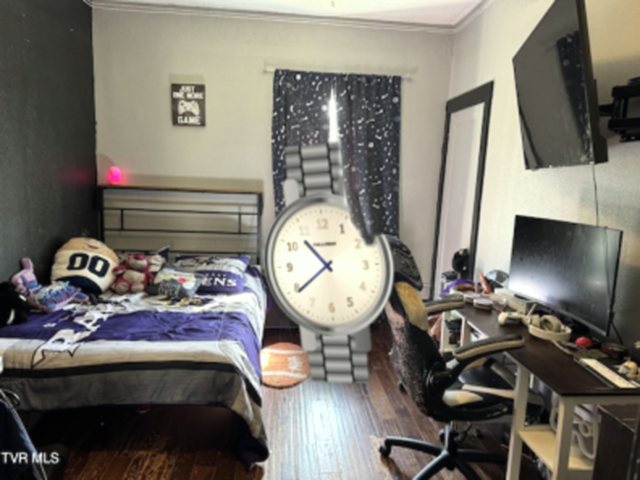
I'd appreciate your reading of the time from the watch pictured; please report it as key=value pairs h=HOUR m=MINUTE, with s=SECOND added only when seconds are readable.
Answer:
h=10 m=39
